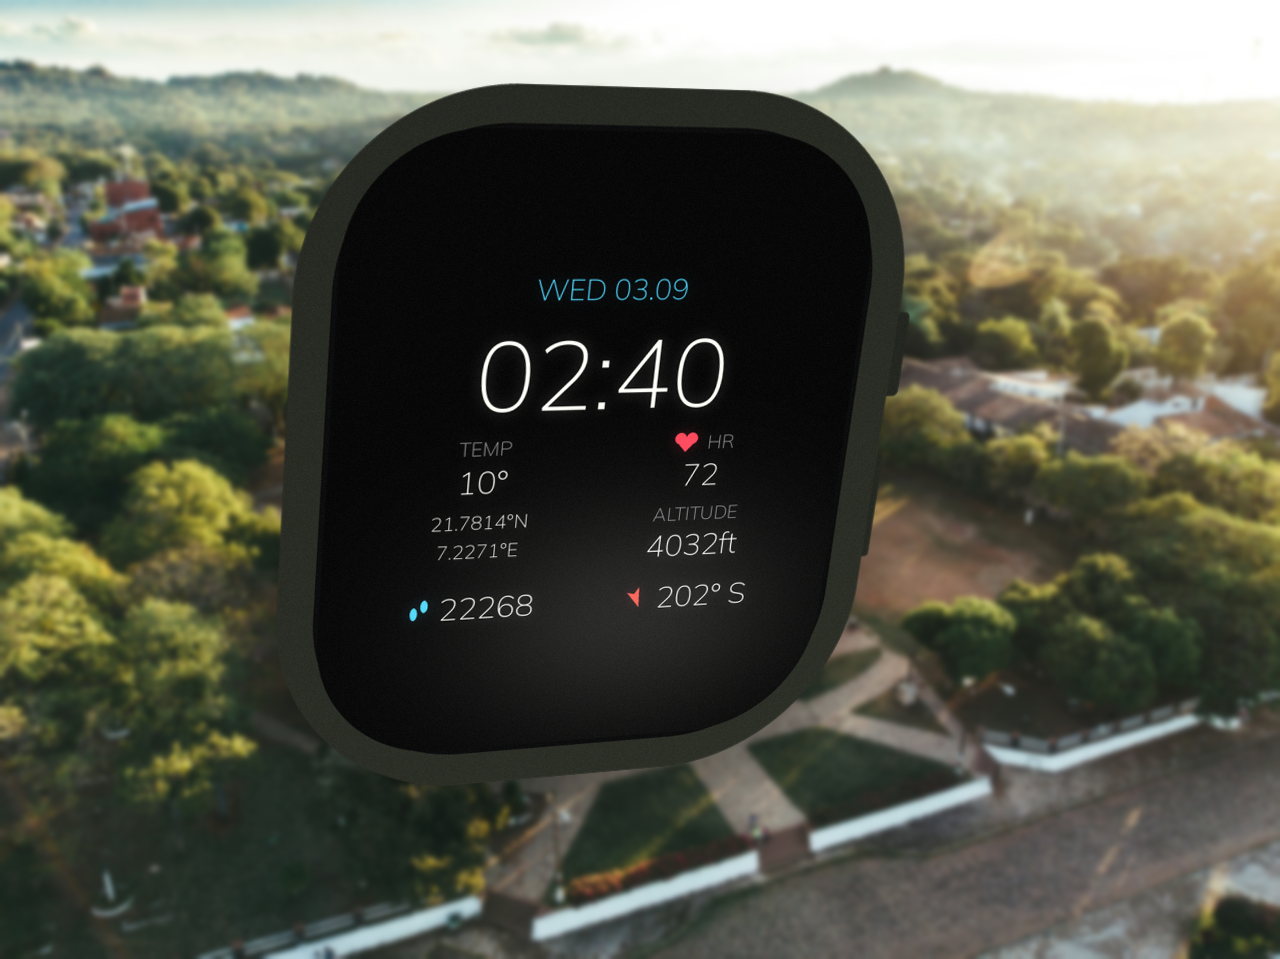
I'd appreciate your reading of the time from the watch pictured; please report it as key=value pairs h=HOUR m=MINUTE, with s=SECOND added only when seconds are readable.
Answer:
h=2 m=40
